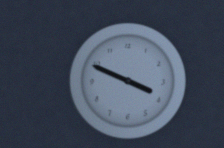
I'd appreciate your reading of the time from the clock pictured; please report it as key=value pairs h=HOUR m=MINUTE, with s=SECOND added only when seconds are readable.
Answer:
h=3 m=49
